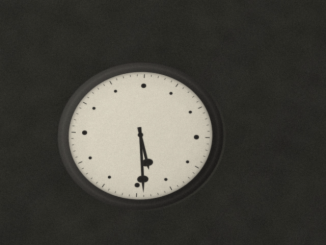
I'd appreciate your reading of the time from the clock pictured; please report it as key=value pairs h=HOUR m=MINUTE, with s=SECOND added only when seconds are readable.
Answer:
h=5 m=29
